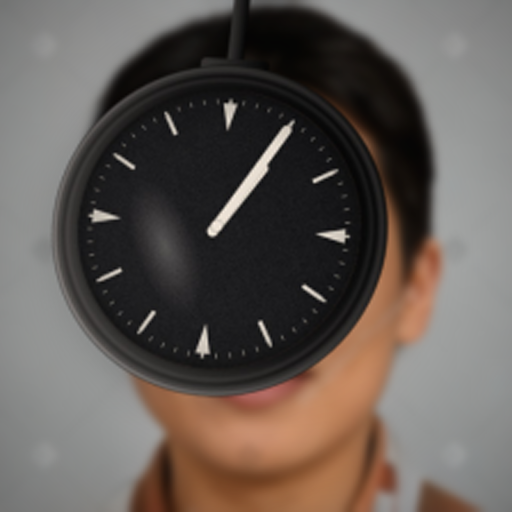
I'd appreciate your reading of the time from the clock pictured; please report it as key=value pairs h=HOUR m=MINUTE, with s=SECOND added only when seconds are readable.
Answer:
h=1 m=5
